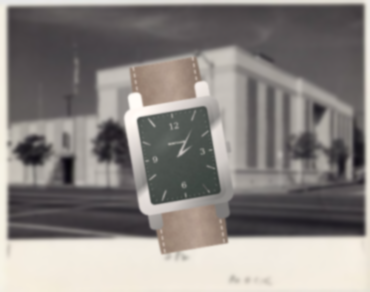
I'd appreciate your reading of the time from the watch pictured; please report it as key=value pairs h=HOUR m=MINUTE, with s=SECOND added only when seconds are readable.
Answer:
h=2 m=6
